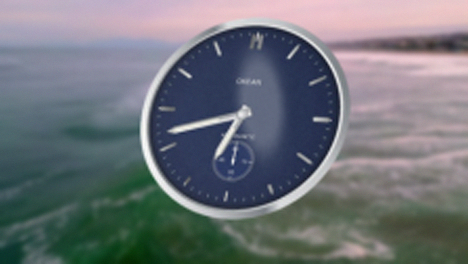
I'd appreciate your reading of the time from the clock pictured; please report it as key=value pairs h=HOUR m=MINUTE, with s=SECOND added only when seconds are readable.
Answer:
h=6 m=42
